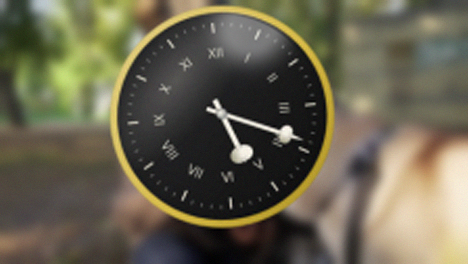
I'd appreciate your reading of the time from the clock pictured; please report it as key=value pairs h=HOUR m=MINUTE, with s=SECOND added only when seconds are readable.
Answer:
h=5 m=19
